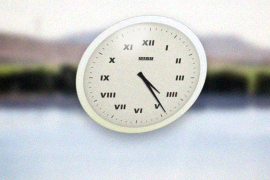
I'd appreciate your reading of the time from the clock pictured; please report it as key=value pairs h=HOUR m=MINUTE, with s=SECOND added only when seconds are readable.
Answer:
h=4 m=24
